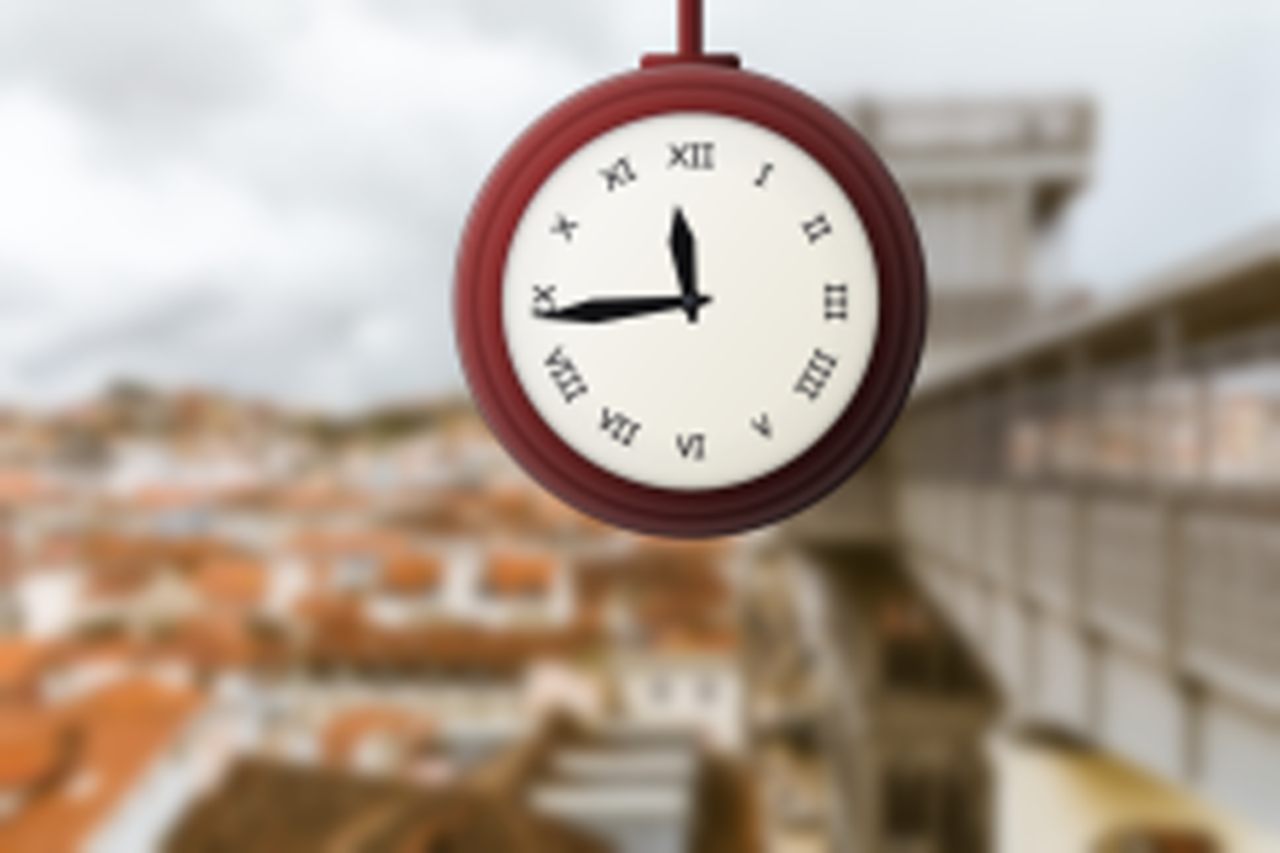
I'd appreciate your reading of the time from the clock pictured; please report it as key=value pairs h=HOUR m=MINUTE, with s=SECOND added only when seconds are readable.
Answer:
h=11 m=44
